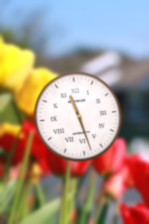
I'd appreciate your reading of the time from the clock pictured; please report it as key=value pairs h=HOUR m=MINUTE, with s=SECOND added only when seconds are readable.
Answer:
h=11 m=28
